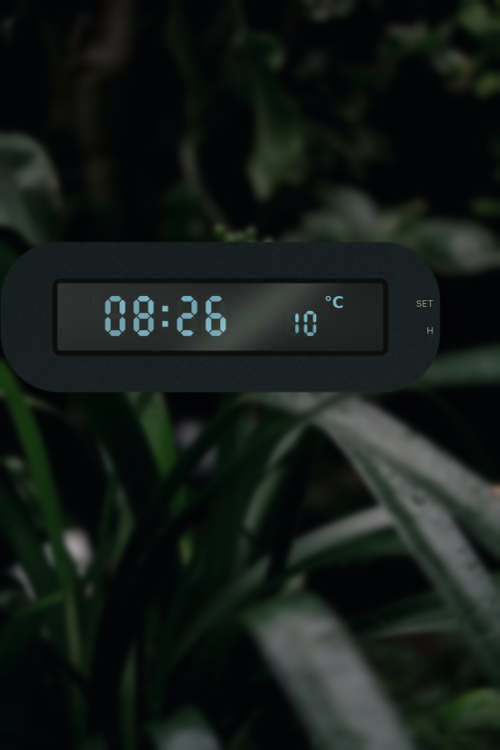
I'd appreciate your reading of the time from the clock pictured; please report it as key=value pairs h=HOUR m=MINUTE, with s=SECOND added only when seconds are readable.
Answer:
h=8 m=26
